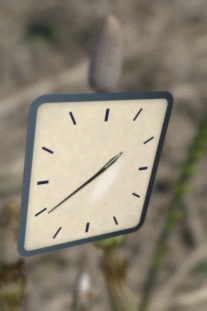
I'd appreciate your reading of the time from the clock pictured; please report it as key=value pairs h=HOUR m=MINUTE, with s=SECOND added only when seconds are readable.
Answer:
h=1 m=39
